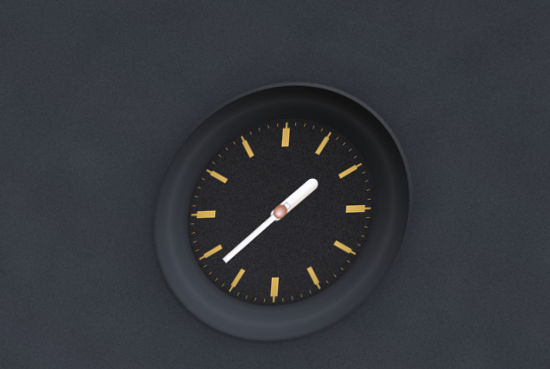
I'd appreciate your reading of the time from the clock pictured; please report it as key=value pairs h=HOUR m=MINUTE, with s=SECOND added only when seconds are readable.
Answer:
h=1 m=38
